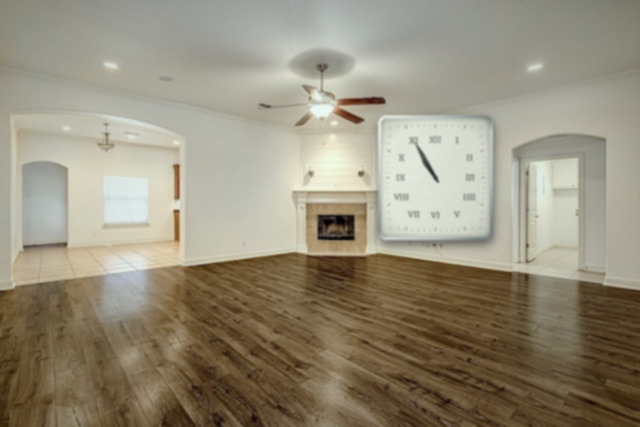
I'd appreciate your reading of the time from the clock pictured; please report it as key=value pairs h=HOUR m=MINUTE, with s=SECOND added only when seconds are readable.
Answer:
h=10 m=55
